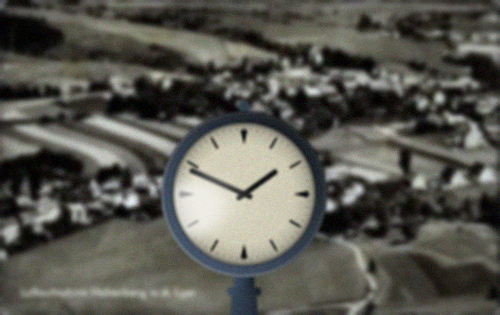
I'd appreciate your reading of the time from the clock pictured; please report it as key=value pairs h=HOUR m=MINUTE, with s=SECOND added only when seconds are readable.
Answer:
h=1 m=49
